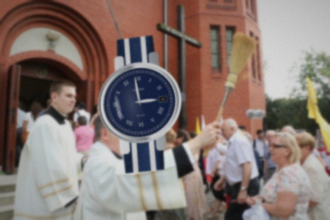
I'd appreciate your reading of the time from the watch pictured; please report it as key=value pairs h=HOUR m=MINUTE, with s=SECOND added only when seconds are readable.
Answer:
h=2 m=59
